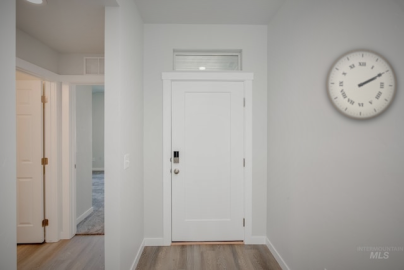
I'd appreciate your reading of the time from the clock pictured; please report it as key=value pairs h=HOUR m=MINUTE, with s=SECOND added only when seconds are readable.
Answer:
h=2 m=10
